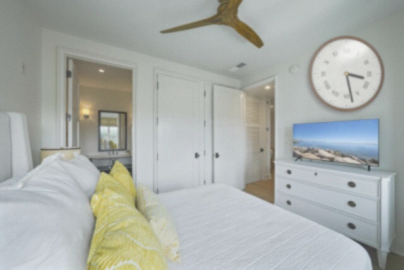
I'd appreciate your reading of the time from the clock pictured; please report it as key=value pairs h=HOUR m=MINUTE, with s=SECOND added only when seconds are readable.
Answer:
h=3 m=28
